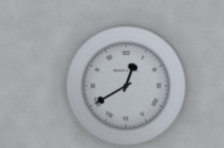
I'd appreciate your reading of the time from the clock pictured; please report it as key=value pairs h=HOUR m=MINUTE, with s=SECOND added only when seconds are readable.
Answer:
h=12 m=40
